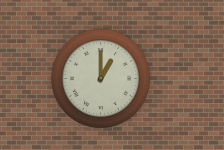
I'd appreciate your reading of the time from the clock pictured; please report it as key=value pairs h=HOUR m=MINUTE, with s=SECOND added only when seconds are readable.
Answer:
h=1 m=0
